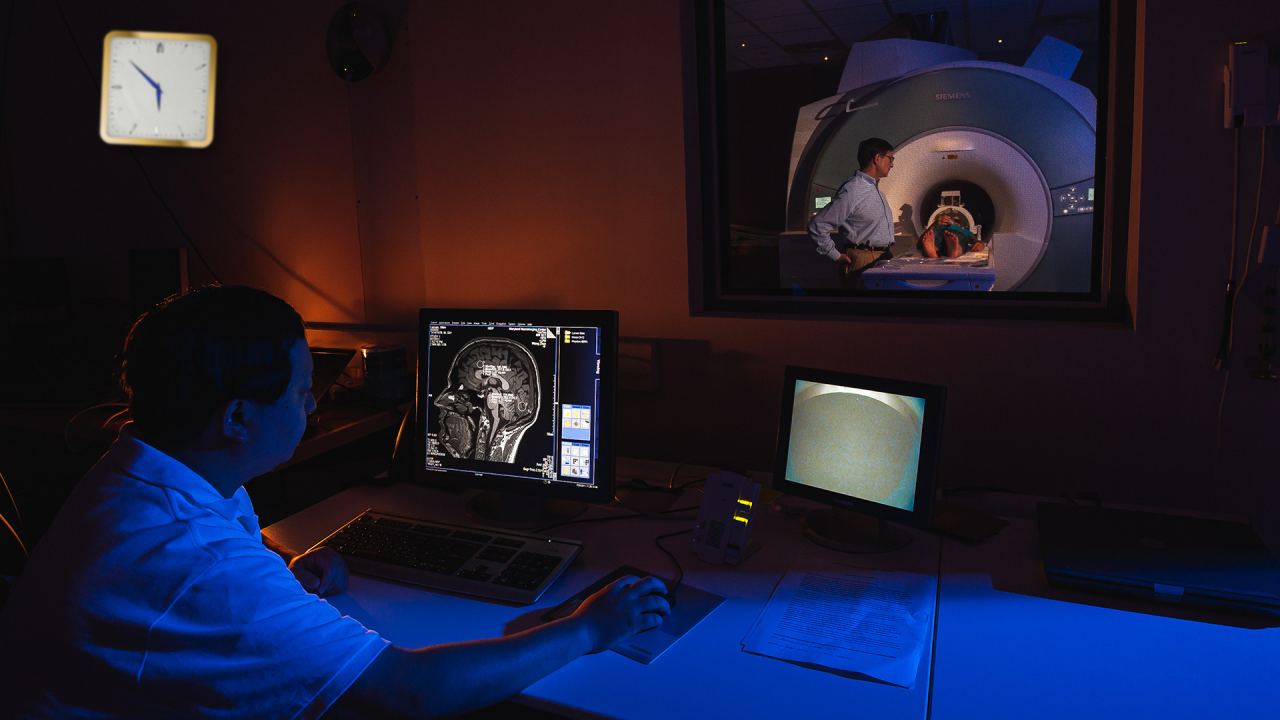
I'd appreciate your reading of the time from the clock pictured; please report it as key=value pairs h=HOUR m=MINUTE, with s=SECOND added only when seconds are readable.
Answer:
h=5 m=52
